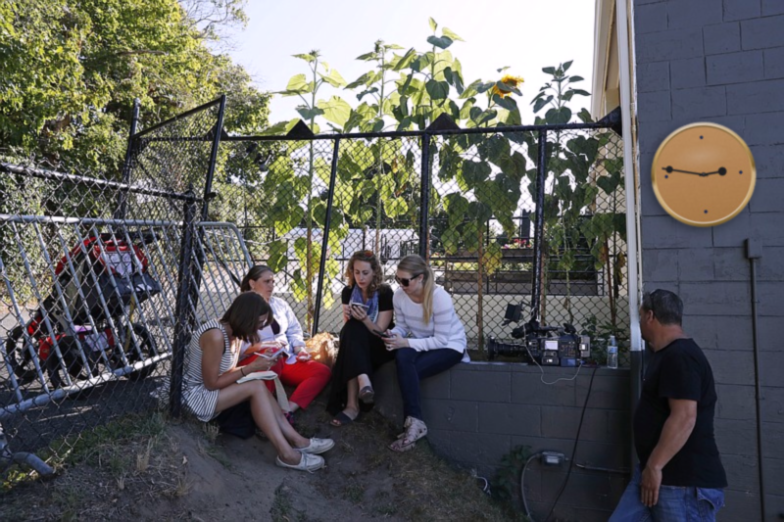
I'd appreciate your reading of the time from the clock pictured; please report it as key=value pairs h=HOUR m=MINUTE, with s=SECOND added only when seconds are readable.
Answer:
h=2 m=47
